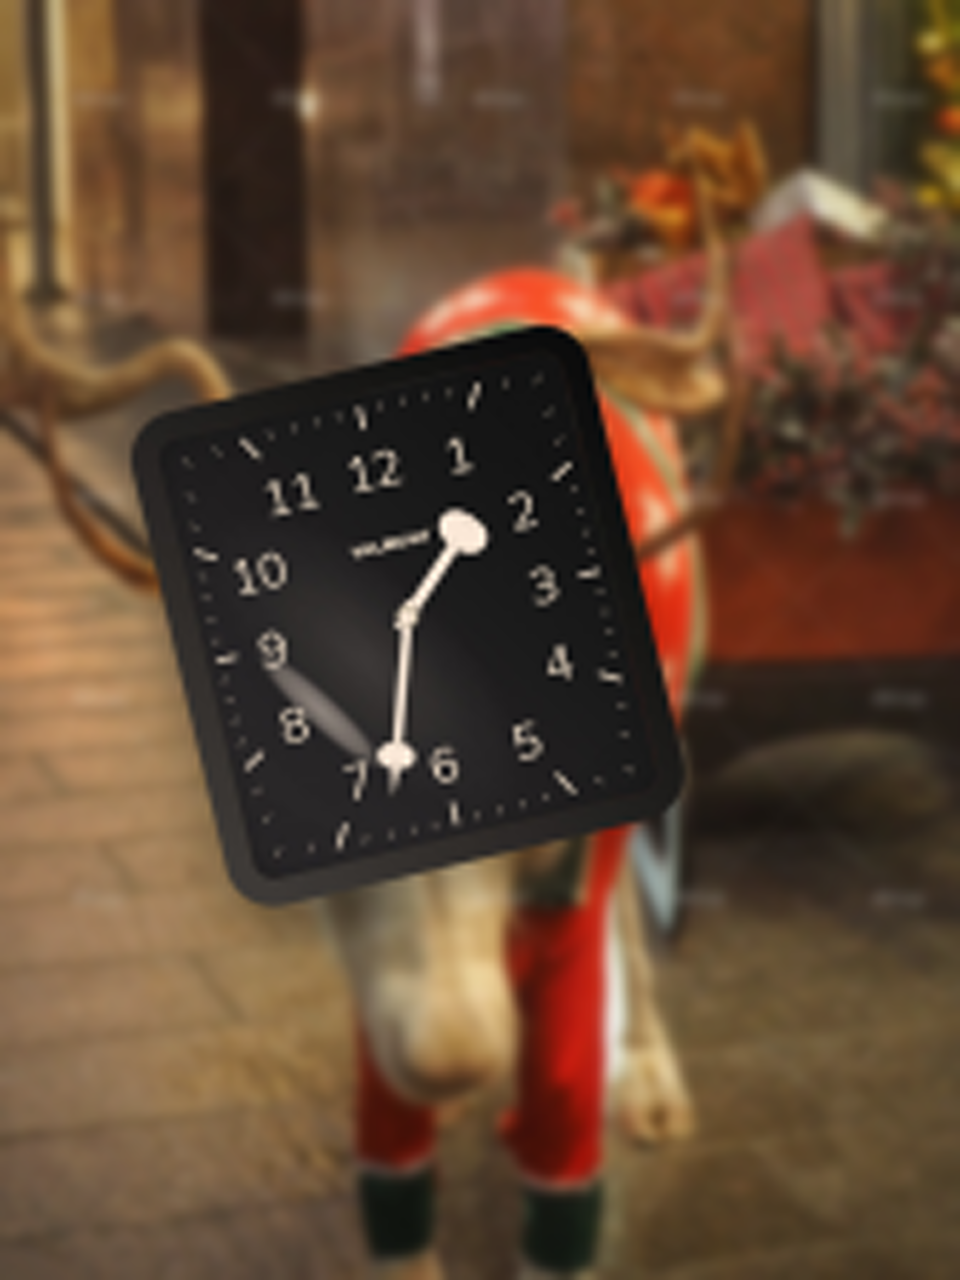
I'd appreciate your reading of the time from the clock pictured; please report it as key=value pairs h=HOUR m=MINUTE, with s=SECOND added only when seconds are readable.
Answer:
h=1 m=33
